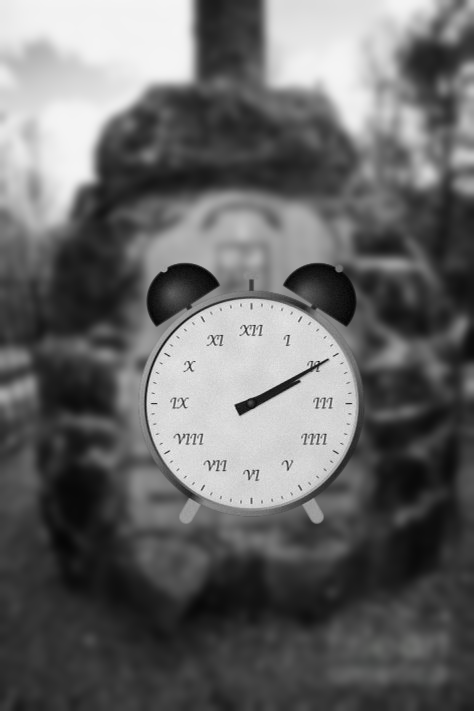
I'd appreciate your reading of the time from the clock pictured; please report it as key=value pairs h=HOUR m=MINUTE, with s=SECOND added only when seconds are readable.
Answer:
h=2 m=10
